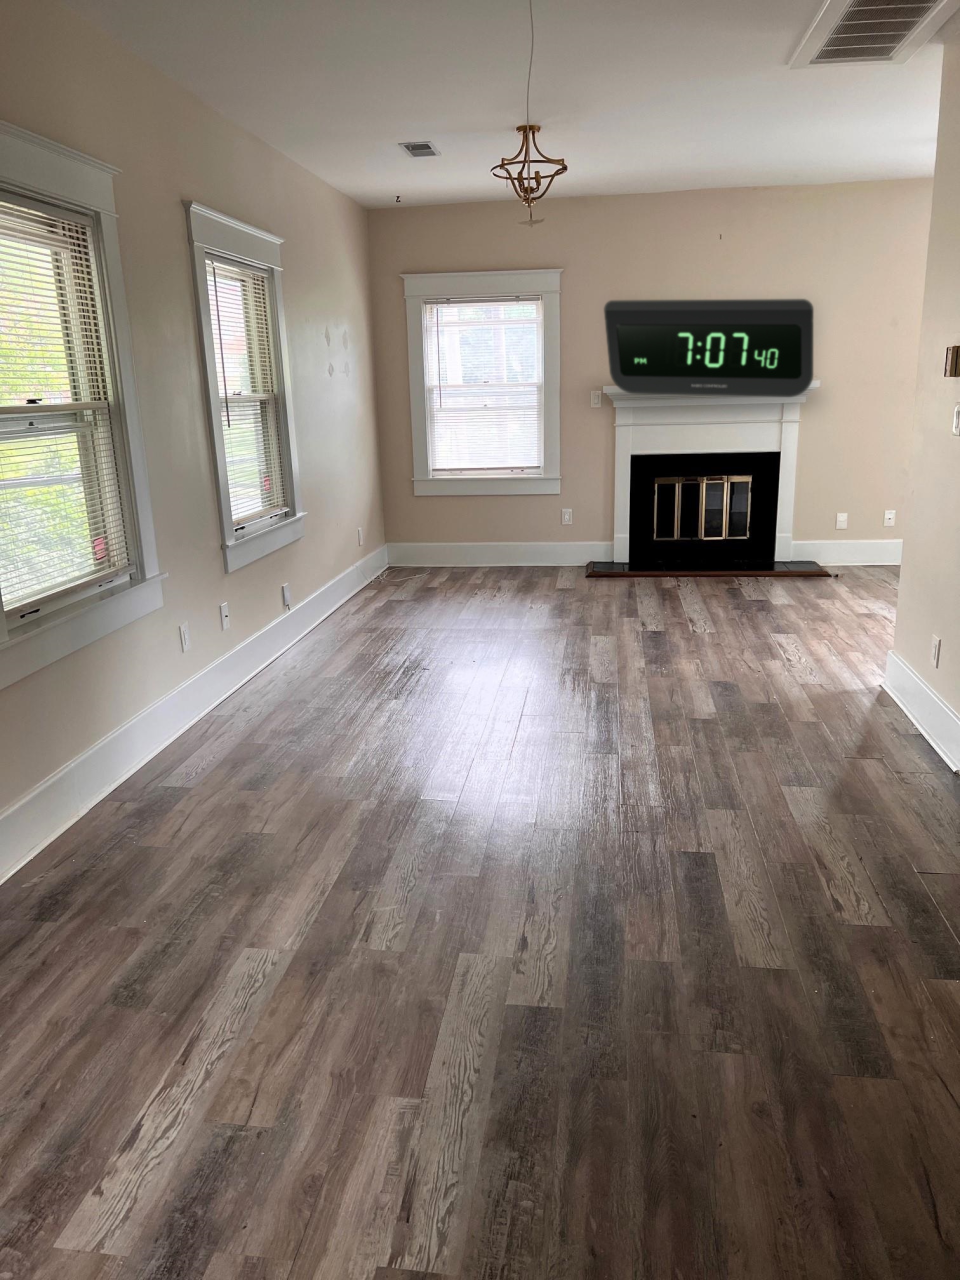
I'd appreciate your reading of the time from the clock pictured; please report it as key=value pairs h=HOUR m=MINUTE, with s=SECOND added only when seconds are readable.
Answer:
h=7 m=7 s=40
